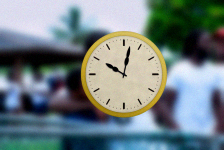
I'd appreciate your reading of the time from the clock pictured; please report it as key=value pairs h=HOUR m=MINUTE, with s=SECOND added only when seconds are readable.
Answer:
h=10 m=2
